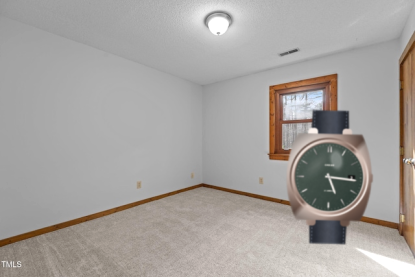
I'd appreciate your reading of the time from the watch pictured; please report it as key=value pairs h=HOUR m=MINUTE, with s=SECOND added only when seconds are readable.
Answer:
h=5 m=16
